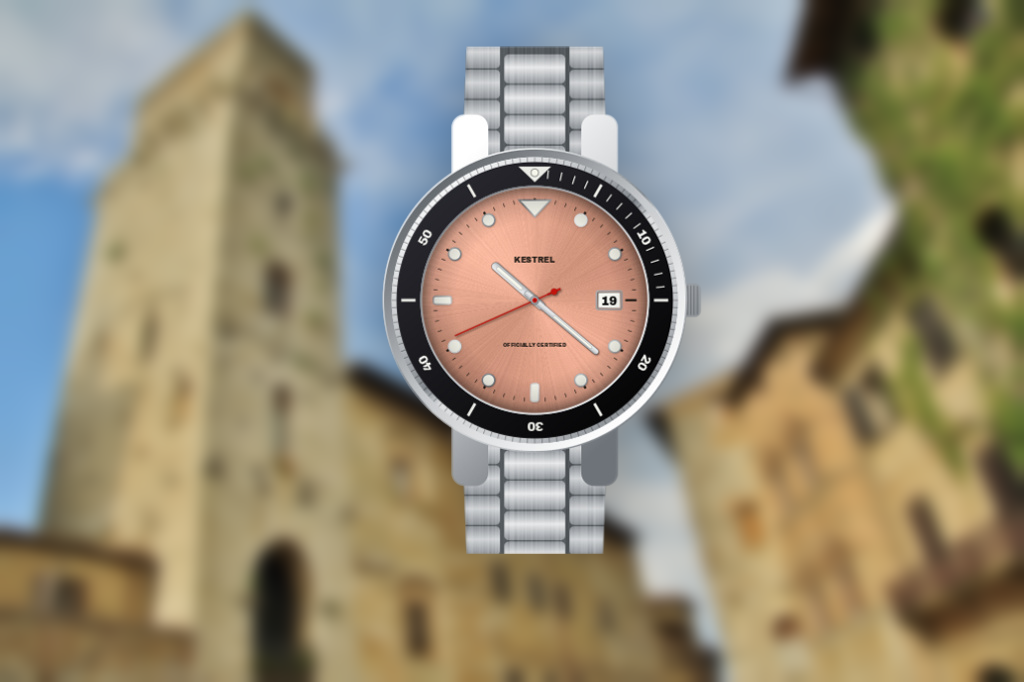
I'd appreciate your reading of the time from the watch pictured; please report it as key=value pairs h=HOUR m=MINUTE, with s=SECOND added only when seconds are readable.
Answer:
h=10 m=21 s=41
